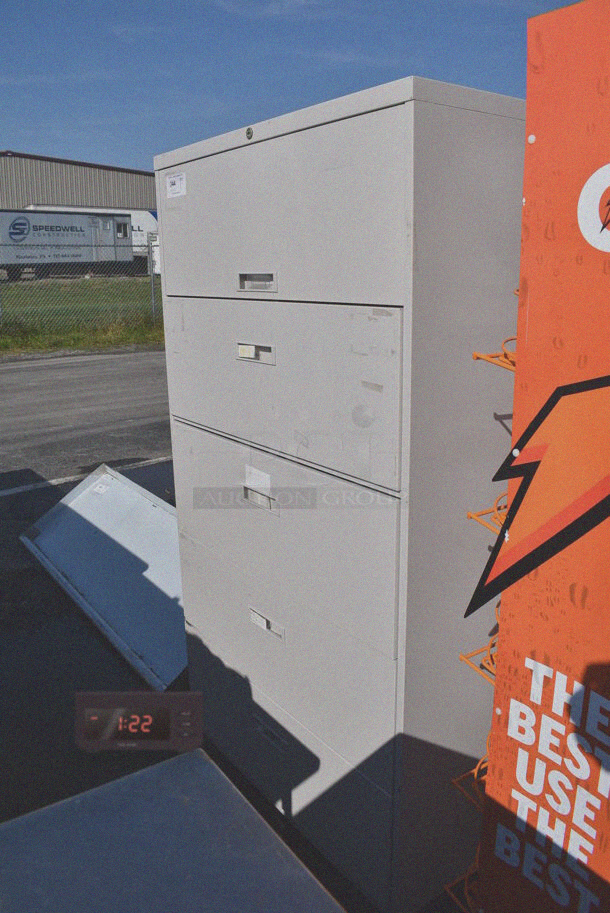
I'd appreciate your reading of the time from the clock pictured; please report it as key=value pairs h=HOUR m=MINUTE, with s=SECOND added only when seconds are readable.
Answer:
h=1 m=22
